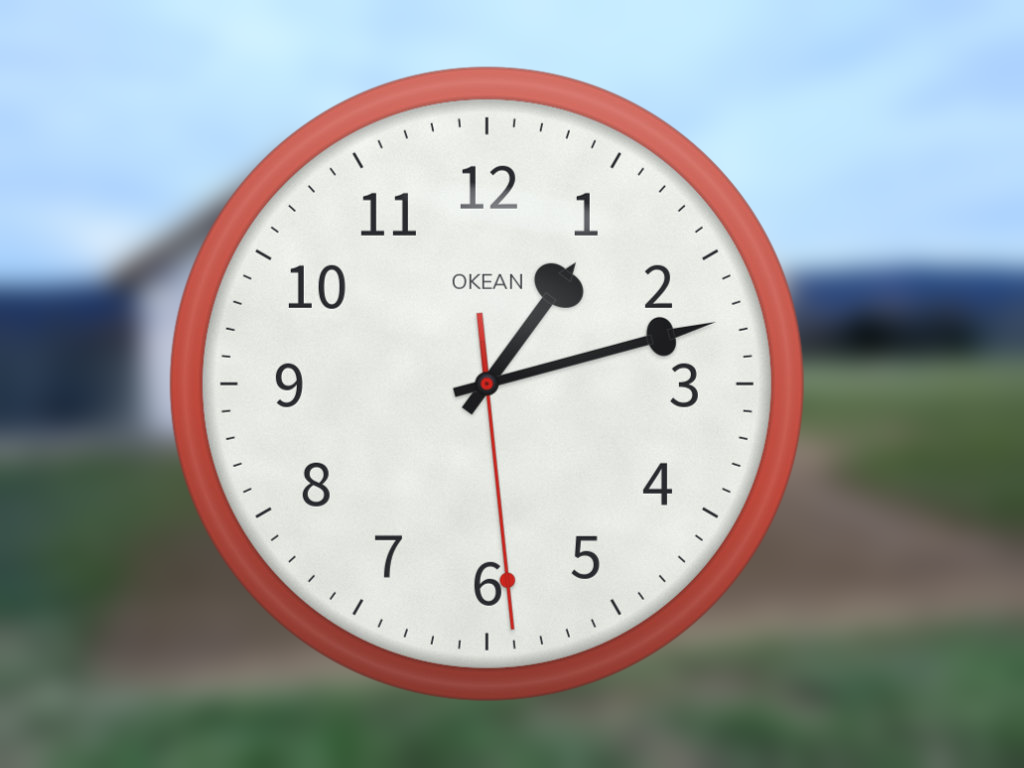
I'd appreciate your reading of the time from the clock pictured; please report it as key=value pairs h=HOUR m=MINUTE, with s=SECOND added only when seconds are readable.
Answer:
h=1 m=12 s=29
